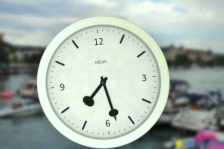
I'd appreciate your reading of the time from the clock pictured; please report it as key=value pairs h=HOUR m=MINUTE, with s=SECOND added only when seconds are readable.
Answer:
h=7 m=28
